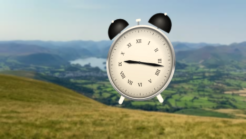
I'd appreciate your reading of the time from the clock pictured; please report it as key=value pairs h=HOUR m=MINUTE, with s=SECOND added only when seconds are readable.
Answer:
h=9 m=17
